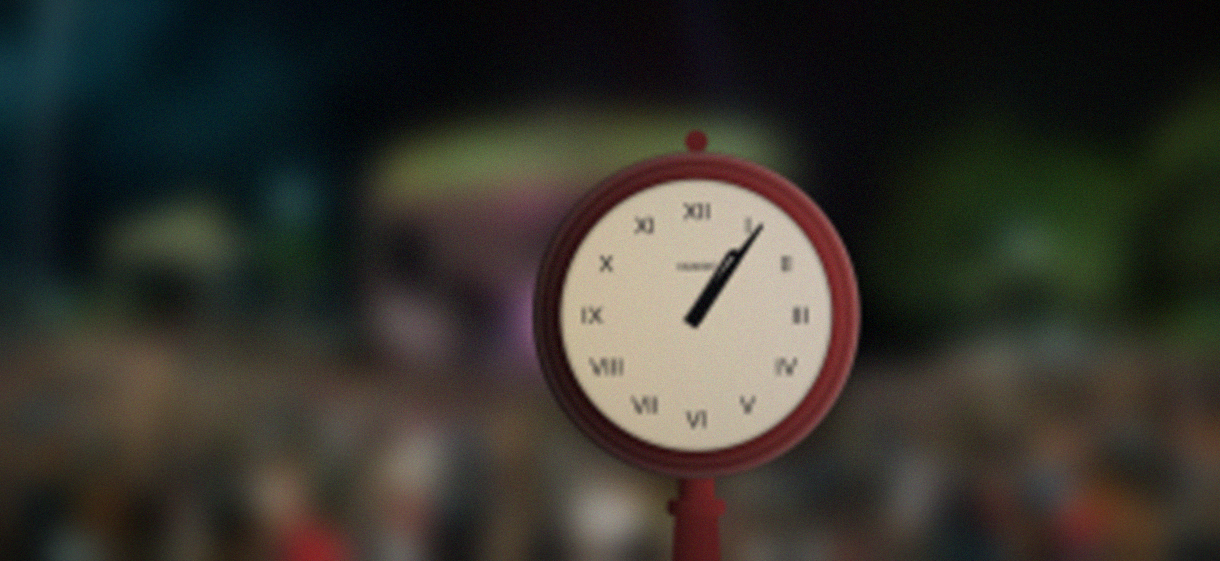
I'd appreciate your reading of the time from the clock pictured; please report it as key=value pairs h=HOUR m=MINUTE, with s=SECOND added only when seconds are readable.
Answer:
h=1 m=6
